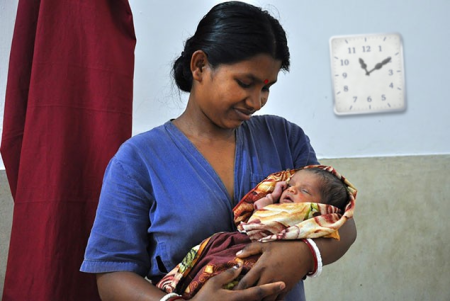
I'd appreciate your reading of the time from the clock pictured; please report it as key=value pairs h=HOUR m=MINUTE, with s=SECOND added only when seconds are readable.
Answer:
h=11 m=10
